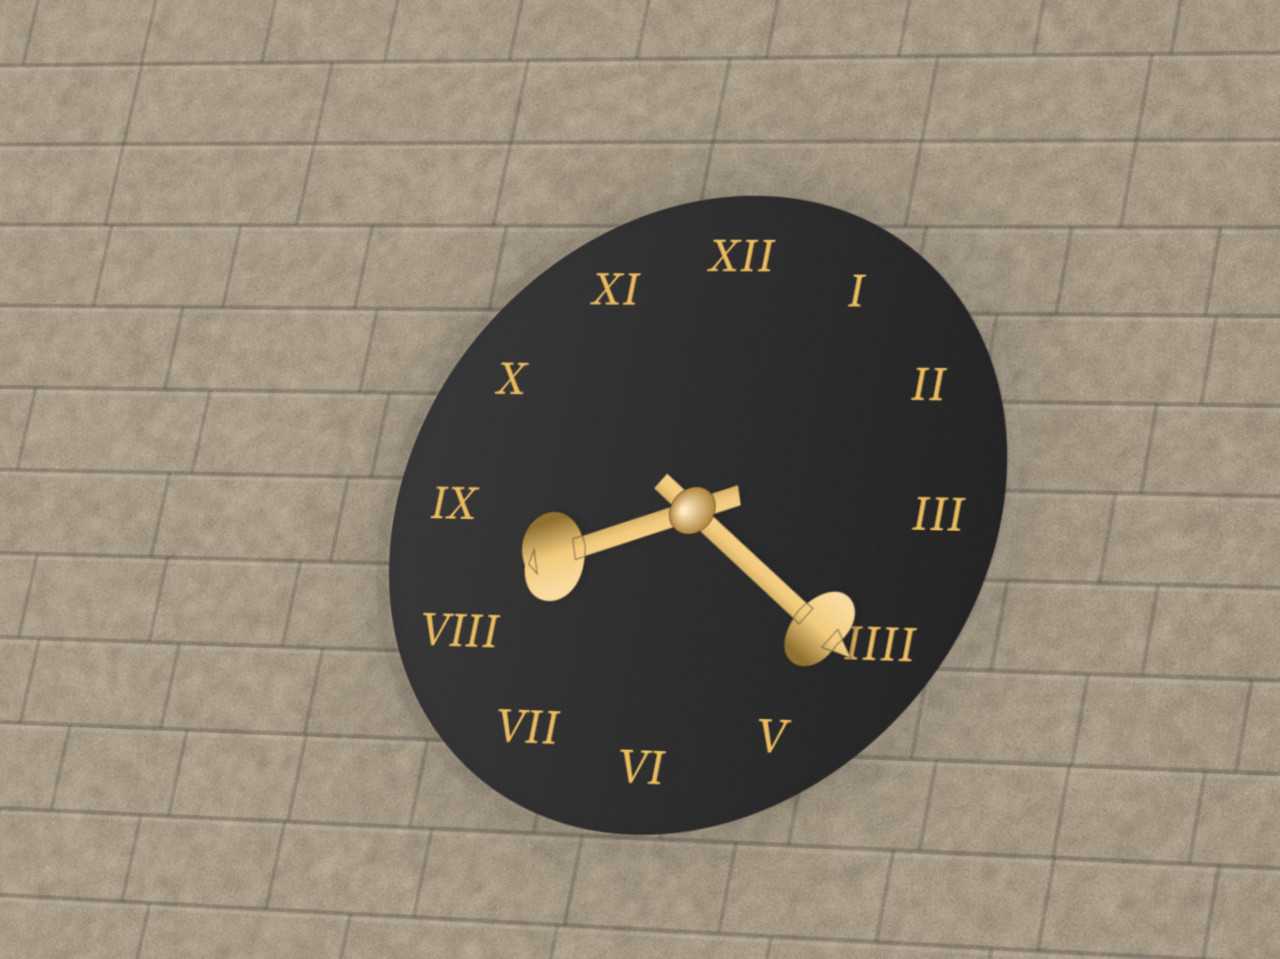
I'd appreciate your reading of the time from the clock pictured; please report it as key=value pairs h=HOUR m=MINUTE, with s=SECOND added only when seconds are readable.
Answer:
h=8 m=21
